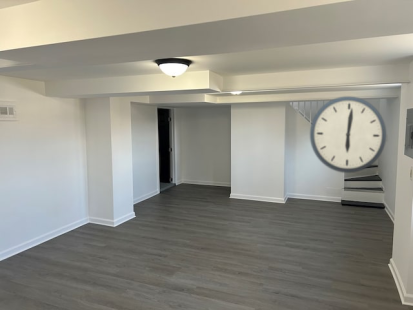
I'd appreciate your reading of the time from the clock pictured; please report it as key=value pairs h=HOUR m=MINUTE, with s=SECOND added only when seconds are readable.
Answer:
h=6 m=1
